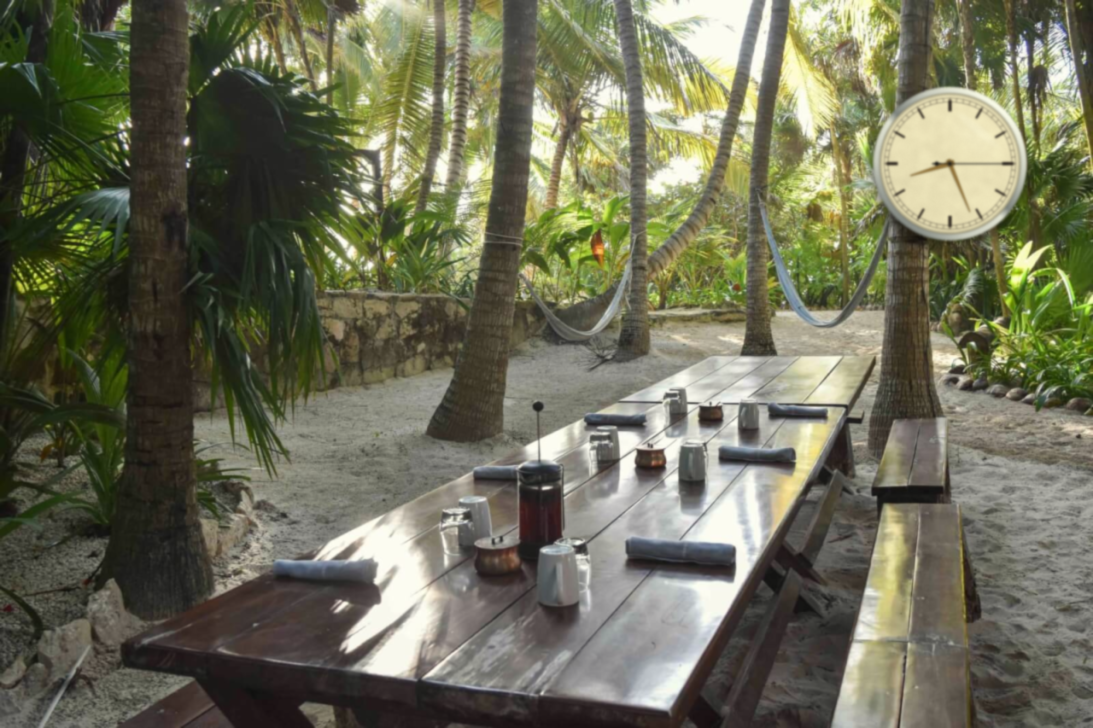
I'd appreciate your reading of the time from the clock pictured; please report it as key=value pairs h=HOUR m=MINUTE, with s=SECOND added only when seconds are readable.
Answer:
h=8 m=26 s=15
